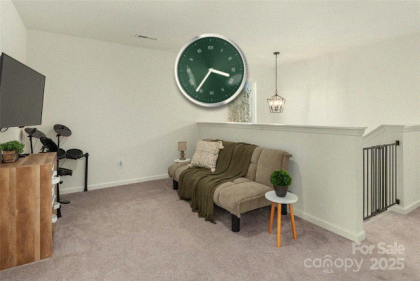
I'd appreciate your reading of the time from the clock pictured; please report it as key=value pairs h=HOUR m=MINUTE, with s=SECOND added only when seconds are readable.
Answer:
h=3 m=36
